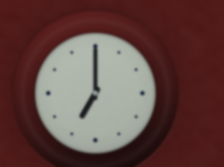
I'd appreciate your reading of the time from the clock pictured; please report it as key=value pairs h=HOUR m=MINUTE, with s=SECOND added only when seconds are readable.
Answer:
h=7 m=0
